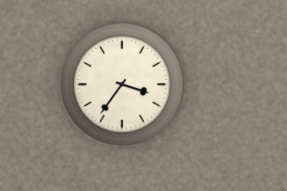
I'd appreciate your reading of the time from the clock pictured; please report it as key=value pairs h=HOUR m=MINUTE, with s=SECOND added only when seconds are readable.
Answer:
h=3 m=36
